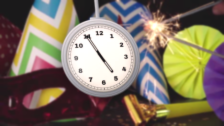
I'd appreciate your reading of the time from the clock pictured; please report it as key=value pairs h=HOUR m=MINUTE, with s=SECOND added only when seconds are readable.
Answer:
h=4 m=55
